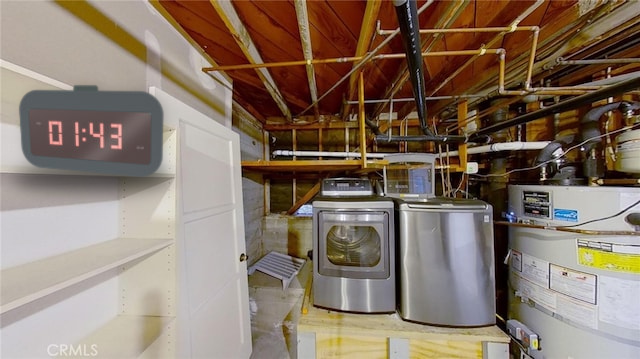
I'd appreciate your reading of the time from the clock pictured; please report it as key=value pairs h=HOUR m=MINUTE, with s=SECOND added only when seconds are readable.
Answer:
h=1 m=43
